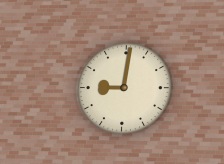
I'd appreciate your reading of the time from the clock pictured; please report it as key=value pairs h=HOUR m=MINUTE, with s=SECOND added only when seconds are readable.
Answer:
h=9 m=1
